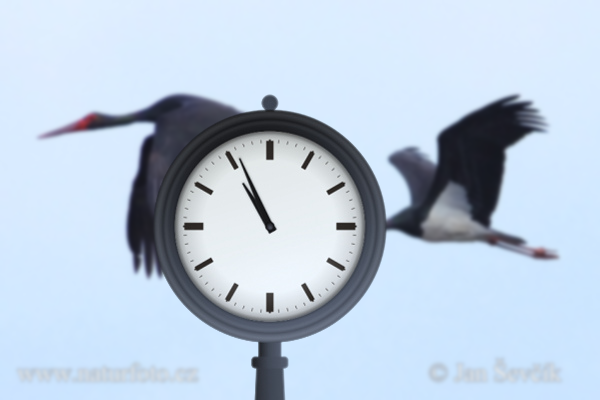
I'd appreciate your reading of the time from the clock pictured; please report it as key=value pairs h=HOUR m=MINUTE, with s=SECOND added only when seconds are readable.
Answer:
h=10 m=56
